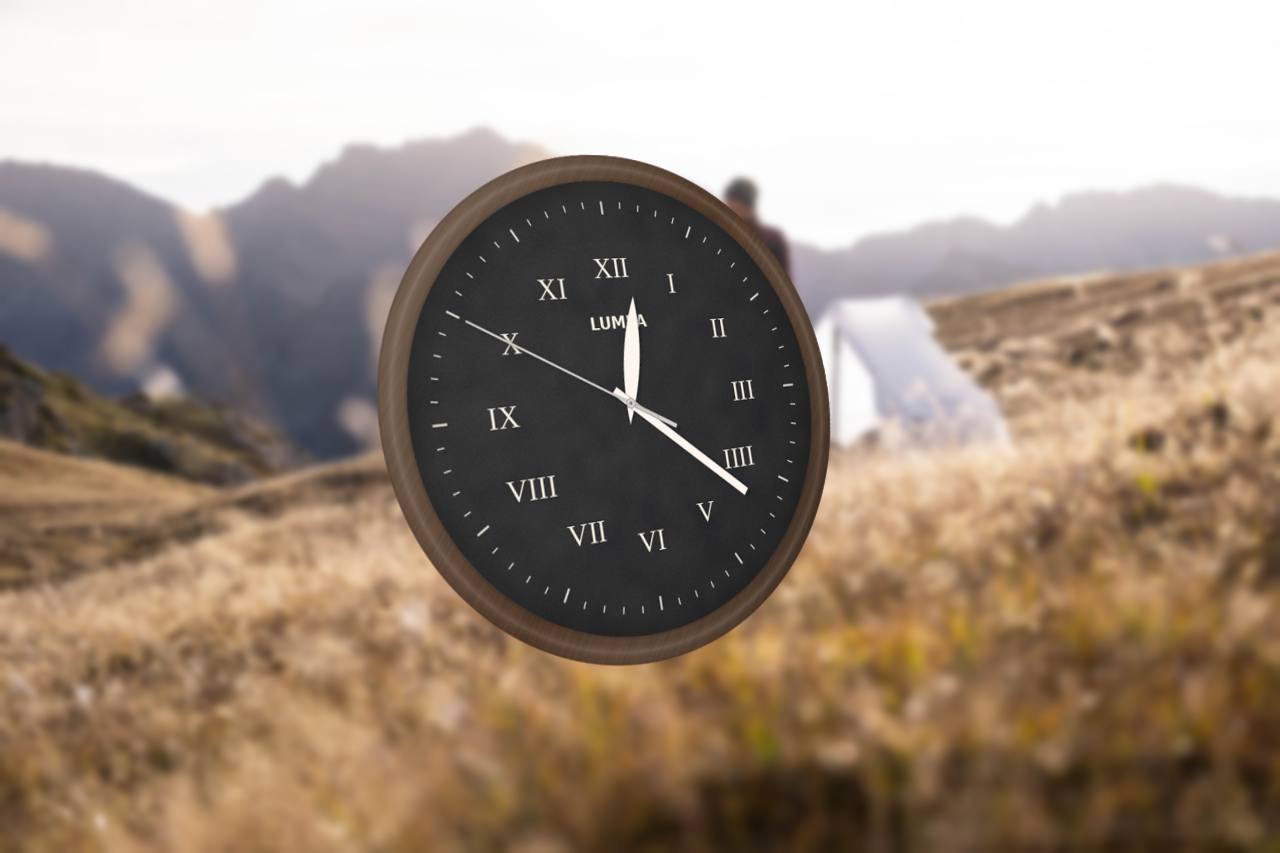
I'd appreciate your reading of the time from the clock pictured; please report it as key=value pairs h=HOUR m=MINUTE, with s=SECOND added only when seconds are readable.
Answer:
h=12 m=21 s=50
